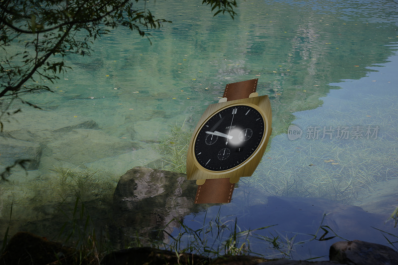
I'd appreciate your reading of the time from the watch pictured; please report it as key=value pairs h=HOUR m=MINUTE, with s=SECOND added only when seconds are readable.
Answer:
h=9 m=48
